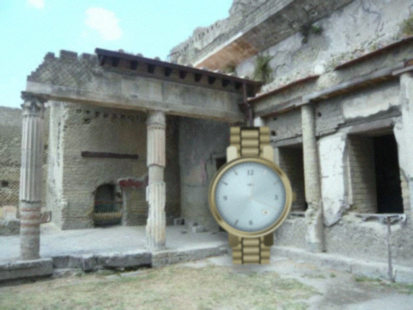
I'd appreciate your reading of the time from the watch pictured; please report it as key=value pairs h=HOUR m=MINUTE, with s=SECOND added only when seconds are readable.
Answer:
h=12 m=19
